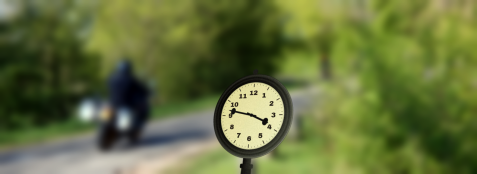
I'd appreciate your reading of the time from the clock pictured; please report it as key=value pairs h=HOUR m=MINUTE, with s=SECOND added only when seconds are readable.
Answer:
h=3 m=47
